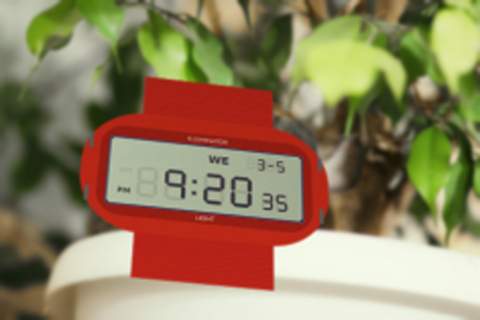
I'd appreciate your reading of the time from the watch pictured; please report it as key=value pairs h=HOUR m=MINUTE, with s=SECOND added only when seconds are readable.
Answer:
h=9 m=20 s=35
